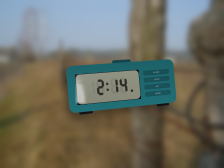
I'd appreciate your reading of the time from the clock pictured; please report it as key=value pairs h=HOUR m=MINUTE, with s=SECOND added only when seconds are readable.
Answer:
h=2 m=14
